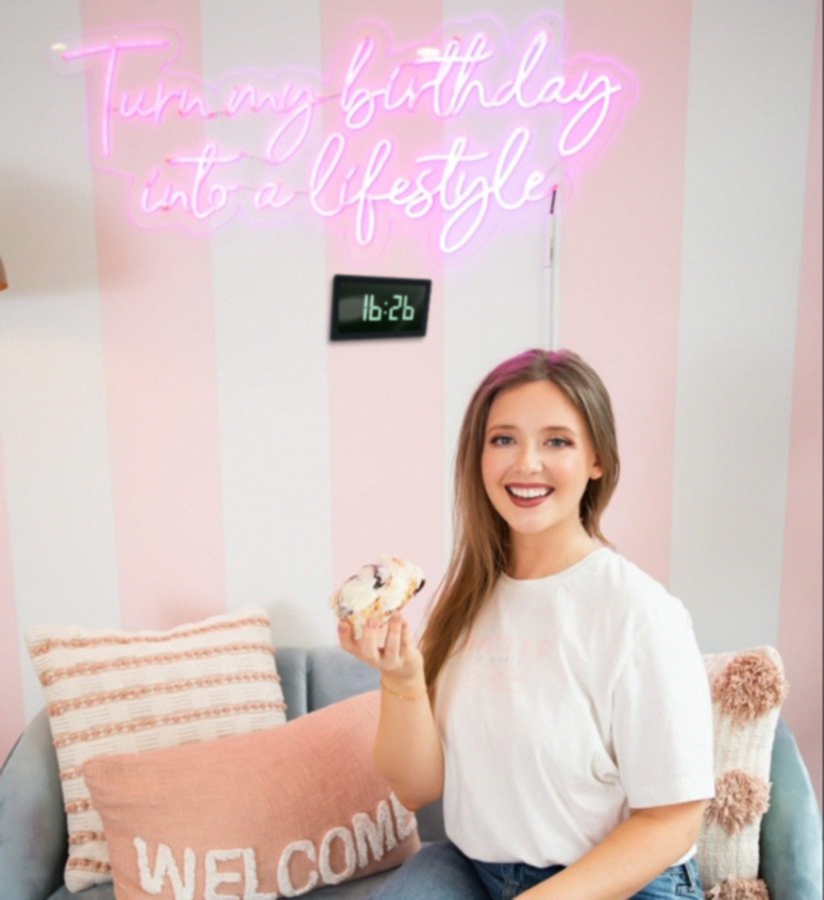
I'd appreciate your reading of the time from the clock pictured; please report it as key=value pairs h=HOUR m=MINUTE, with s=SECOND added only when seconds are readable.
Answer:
h=16 m=26
